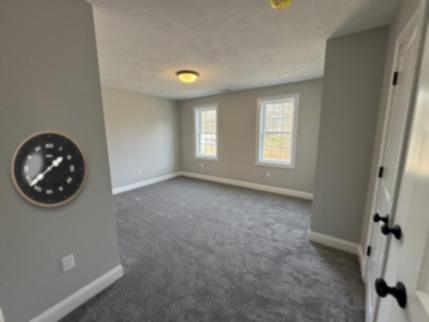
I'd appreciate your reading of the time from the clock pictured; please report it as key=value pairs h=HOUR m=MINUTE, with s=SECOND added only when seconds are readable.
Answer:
h=1 m=38
